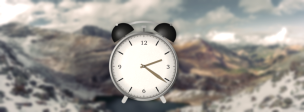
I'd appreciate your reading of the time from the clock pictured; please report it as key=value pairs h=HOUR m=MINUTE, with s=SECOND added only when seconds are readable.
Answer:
h=2 m=21
